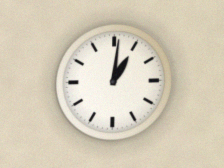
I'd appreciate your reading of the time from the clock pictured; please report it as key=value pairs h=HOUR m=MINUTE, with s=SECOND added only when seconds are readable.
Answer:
h=1 m=1
